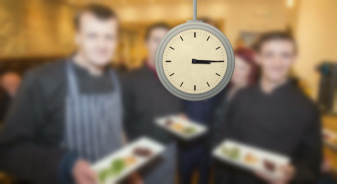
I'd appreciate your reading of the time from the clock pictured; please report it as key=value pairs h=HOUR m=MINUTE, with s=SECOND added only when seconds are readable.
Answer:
h=3 m=15
